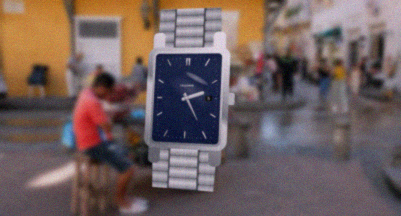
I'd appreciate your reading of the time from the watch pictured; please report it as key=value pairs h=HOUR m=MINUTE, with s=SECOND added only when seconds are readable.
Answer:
h=2 m=25
